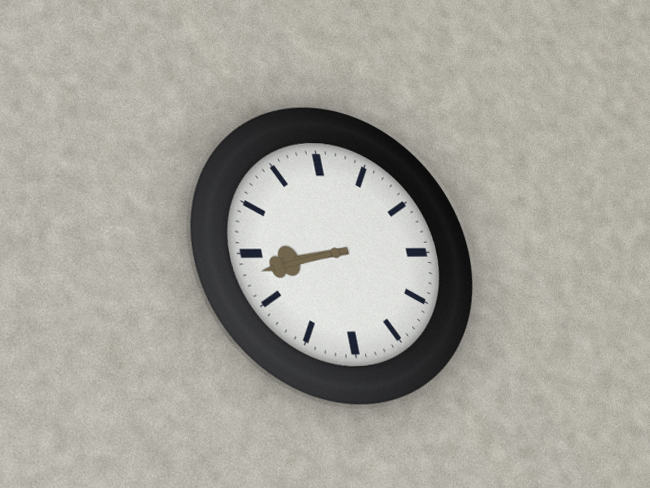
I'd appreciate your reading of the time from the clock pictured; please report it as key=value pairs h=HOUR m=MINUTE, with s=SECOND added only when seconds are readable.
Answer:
h=8 m=43
